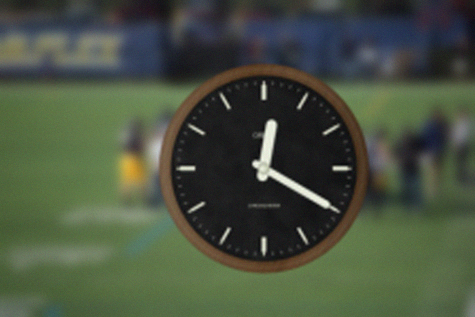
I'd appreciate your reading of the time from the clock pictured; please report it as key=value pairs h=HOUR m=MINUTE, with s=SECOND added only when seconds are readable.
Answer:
h=12 m=20
